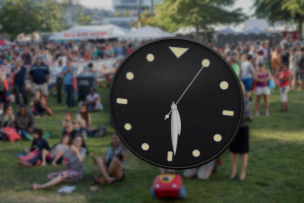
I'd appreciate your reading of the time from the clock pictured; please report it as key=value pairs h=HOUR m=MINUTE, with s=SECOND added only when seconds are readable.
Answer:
h=5 m=29 s=5
